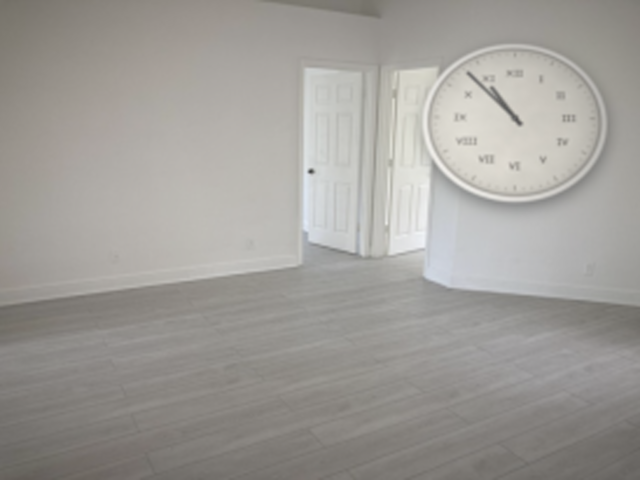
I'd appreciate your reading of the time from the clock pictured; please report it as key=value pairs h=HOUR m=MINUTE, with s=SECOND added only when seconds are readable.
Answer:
h=10 m=53
